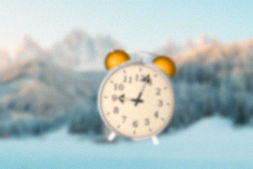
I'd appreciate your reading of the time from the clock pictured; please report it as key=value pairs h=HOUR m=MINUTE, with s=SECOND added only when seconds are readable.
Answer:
h=9 m=3
